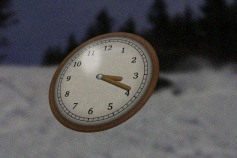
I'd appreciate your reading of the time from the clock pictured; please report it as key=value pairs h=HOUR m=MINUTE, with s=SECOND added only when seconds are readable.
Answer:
h=3 m=19
